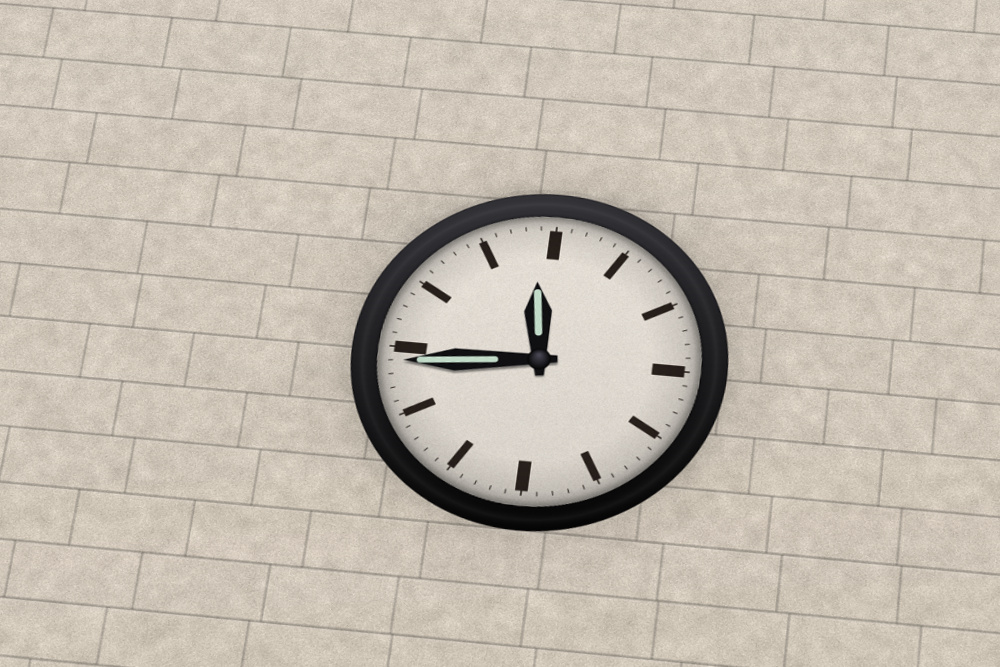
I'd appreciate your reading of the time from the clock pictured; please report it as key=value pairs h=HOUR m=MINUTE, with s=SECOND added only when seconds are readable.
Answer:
h=11 m=44
